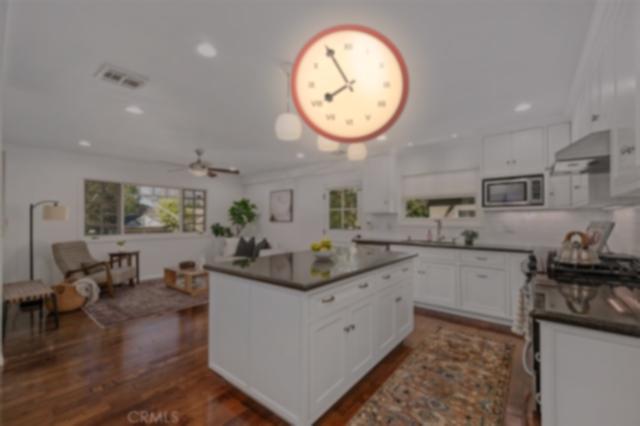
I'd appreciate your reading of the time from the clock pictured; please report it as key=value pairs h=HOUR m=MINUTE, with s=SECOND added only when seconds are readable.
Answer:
h=7 m=55
